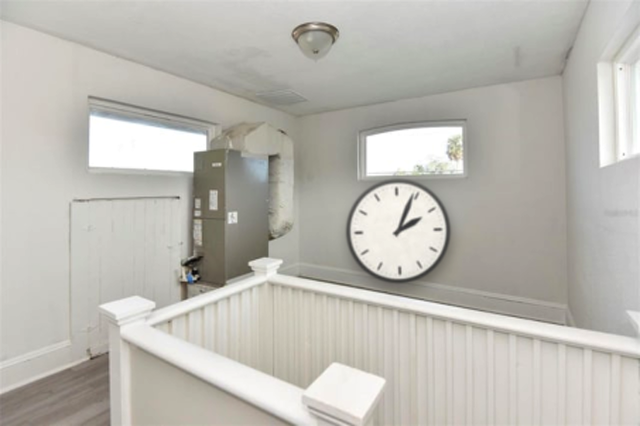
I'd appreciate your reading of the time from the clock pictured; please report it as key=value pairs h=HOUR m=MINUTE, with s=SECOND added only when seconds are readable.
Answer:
h=2 m=4
